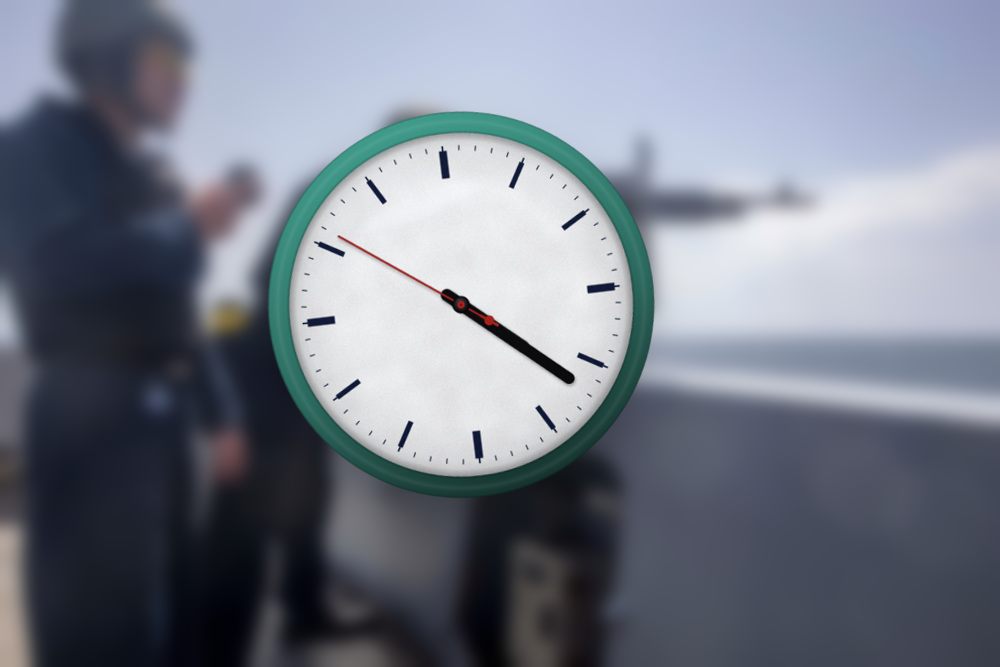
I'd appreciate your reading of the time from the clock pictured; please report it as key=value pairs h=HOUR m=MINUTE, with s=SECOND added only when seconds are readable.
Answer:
h=4 m=21 s=51
